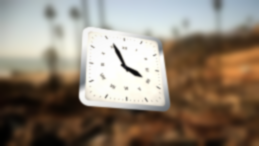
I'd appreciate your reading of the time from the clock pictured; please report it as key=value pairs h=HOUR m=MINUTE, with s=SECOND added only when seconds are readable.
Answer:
h=3 m=56
